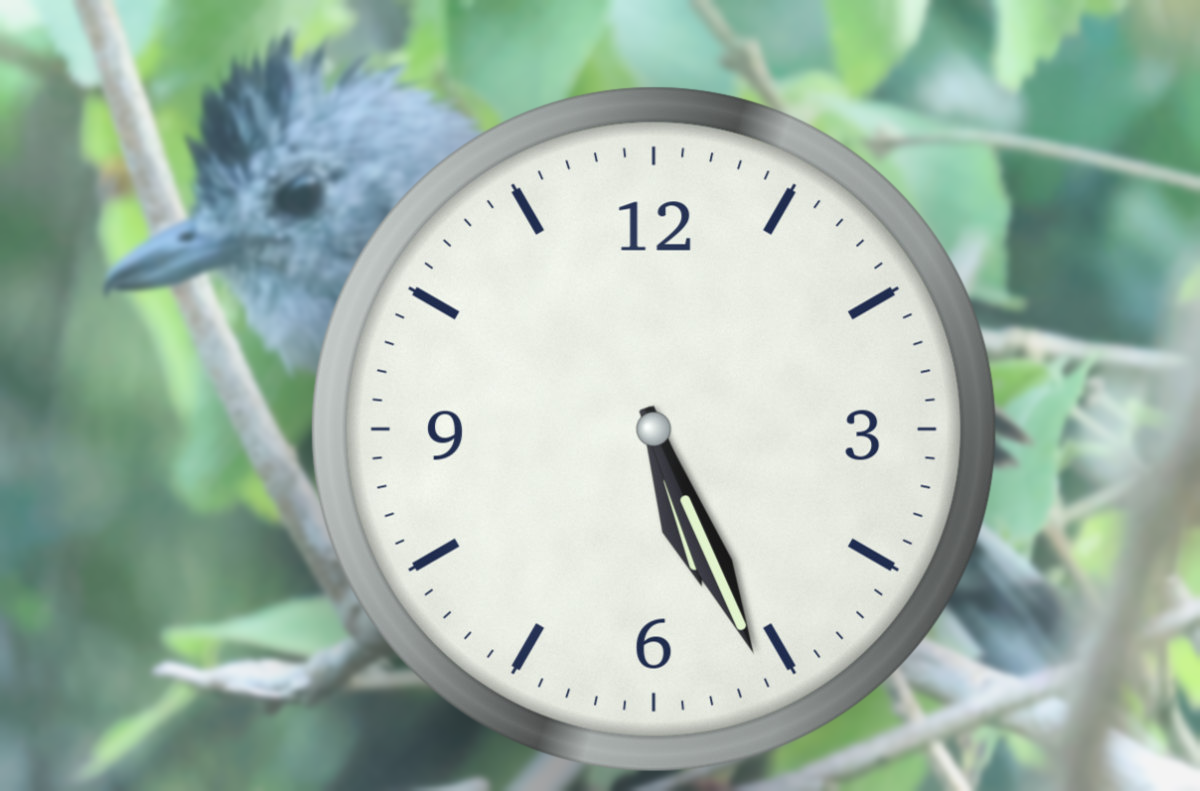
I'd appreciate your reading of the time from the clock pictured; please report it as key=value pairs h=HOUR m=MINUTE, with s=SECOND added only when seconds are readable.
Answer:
h=5 m=26
